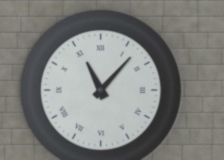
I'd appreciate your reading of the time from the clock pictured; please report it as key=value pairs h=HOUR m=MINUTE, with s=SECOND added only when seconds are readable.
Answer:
h=11 m=7
